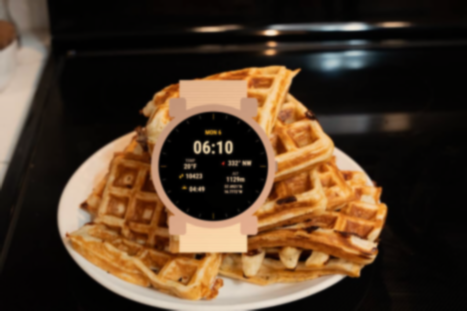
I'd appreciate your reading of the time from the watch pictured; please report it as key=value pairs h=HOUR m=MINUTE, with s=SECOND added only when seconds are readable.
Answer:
h=6 m=10
